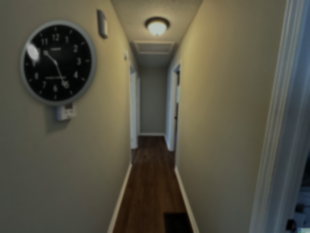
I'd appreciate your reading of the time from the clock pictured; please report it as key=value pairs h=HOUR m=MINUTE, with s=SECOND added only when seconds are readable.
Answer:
h=10 m=26
